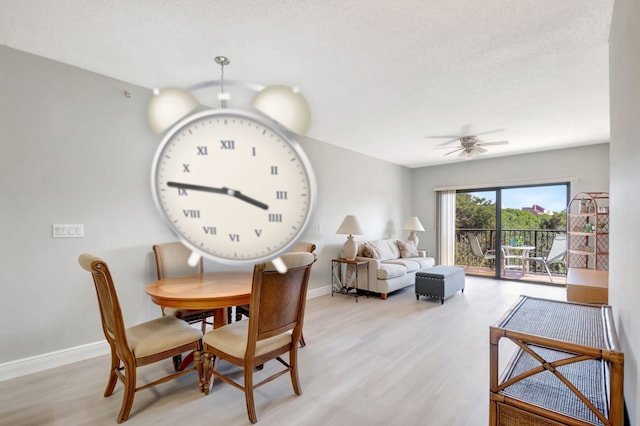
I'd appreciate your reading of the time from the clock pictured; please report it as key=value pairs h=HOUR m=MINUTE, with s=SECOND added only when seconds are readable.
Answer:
h=3 m=46
